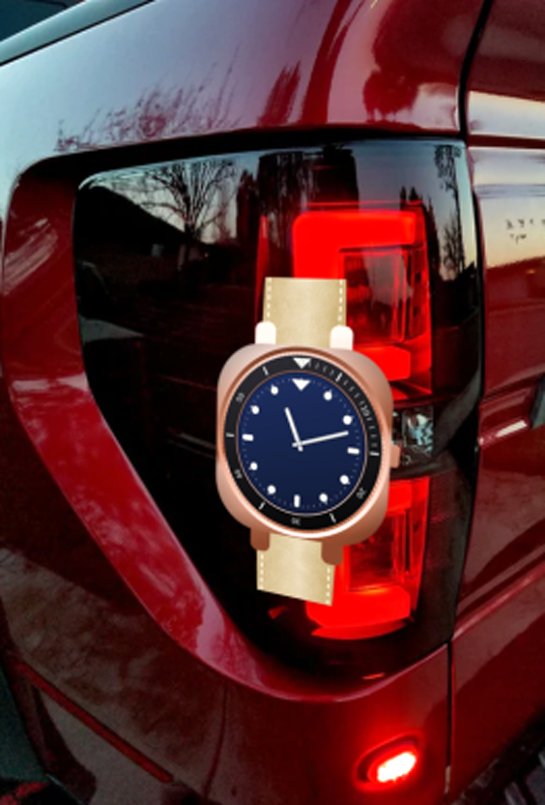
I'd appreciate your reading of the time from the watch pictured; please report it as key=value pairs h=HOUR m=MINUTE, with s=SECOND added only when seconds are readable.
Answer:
h=11 m=12
